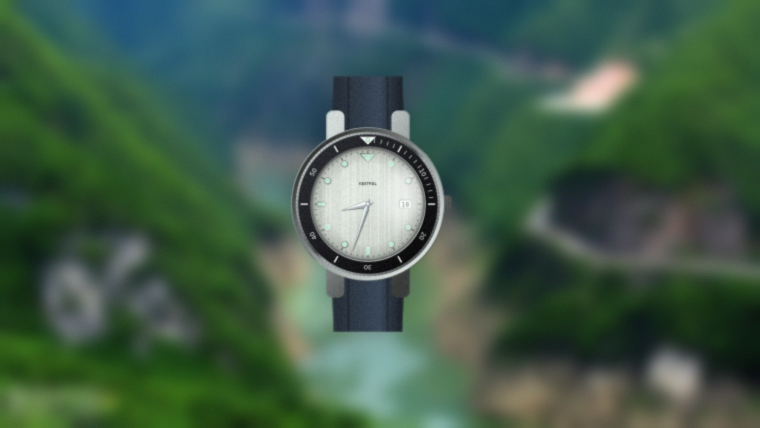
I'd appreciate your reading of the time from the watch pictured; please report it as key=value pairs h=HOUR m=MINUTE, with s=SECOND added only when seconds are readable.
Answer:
h=8 m=33
